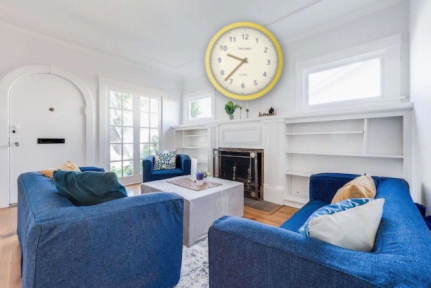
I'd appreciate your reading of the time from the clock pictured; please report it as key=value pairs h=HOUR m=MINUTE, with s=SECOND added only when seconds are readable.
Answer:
h=9 m=37
